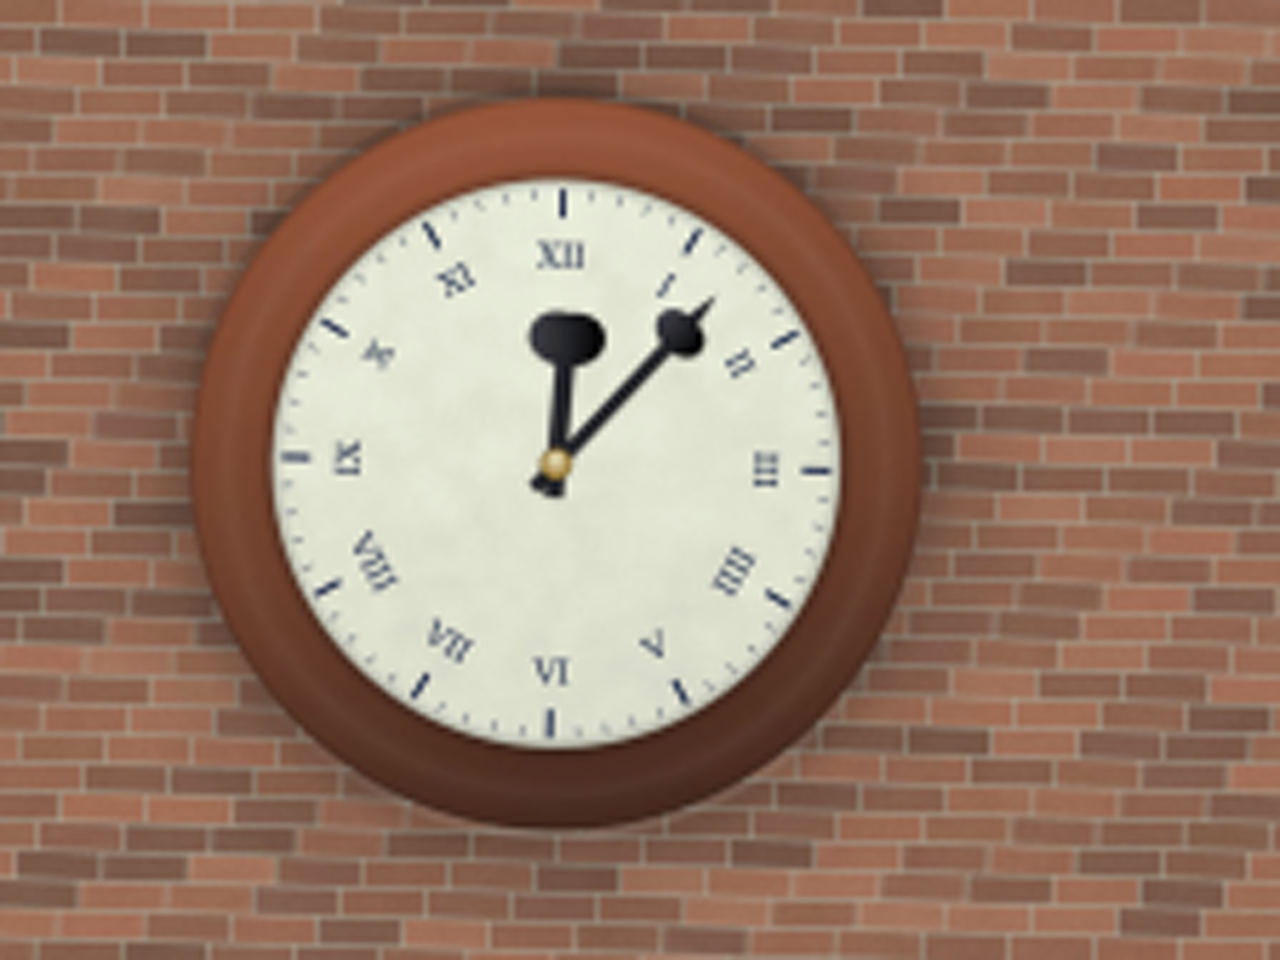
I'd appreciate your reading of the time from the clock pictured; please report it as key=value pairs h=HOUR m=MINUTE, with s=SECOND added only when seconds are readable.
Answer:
h=12 m=7
